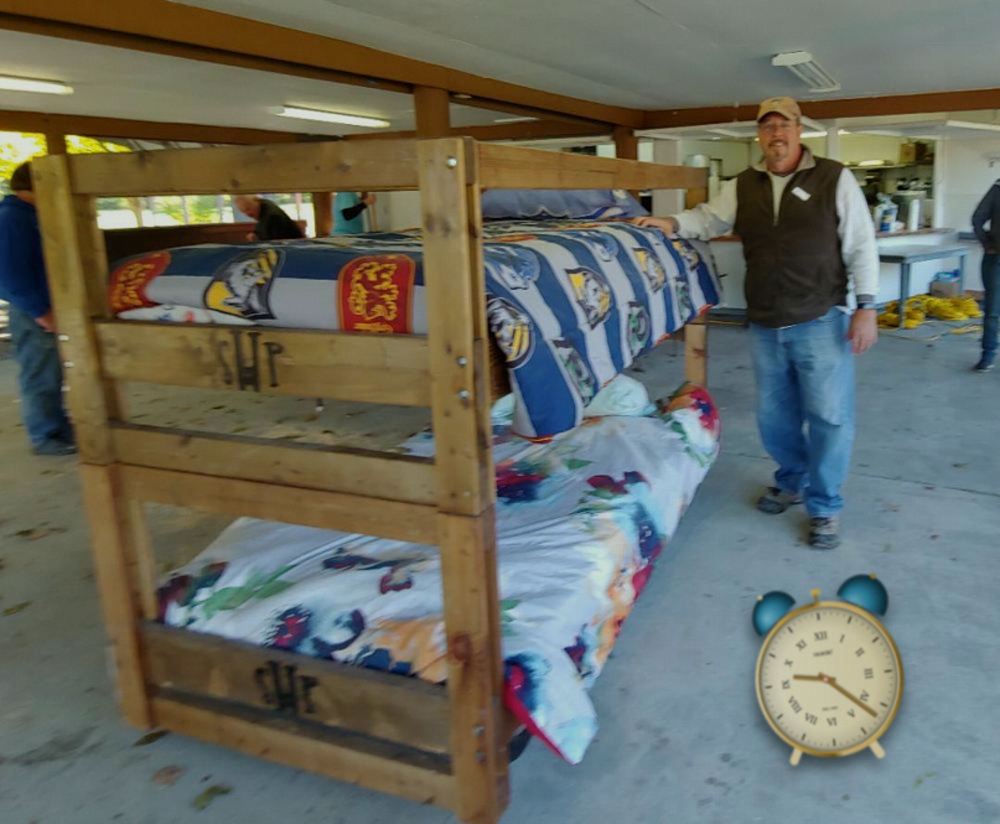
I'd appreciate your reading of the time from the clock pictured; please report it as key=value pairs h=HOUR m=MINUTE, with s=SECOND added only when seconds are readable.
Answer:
h=9 m=22
